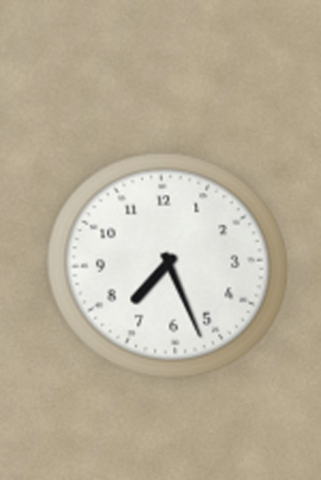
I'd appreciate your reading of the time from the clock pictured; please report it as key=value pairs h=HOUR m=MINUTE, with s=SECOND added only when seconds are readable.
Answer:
h=7 m=27
